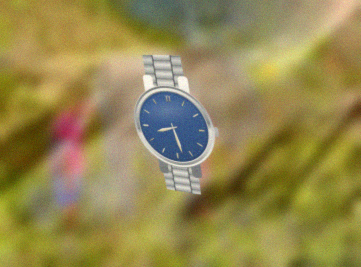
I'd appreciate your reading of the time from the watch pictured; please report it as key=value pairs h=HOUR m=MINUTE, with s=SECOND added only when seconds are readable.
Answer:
h=8 m=28
